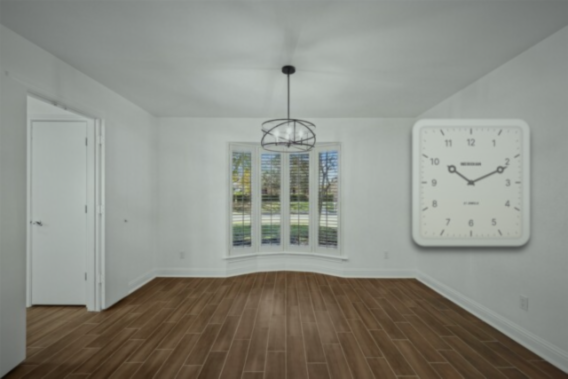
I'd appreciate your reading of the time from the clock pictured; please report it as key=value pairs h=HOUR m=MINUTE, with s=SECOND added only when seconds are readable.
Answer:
h=10 m=11
